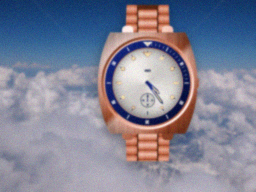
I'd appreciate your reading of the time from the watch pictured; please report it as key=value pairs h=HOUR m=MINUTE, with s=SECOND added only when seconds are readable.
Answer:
h=4 m=24
